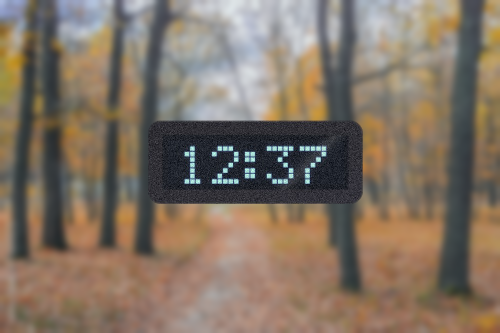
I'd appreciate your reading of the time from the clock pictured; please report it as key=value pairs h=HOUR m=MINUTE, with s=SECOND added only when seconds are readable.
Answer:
h=12 m=37
